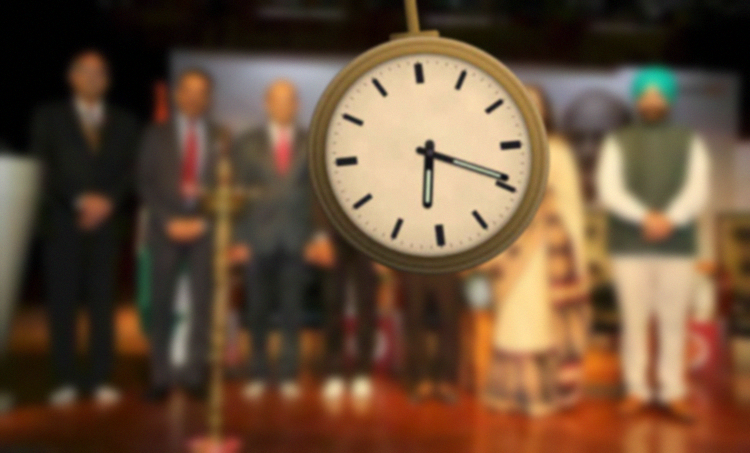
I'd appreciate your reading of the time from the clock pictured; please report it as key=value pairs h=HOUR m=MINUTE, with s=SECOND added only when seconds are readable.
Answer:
h=6 m=19
